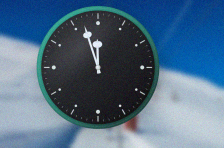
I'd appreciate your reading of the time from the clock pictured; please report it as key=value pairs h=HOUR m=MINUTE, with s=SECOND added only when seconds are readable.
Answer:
h=11 m=57
